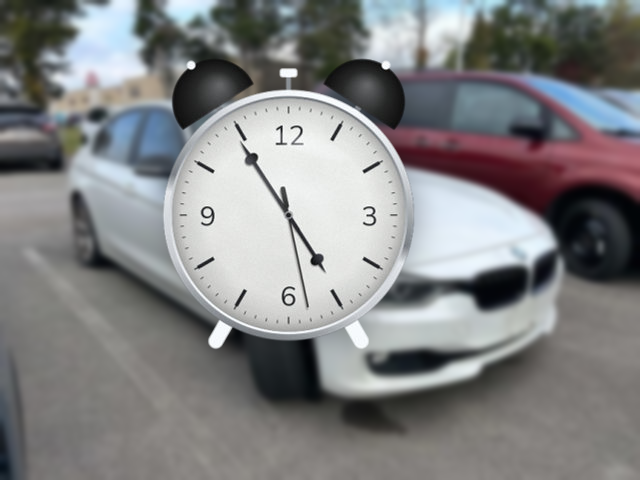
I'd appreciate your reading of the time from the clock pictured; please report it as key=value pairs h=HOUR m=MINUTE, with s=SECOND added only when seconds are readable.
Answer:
h=4 m=54 s=28
